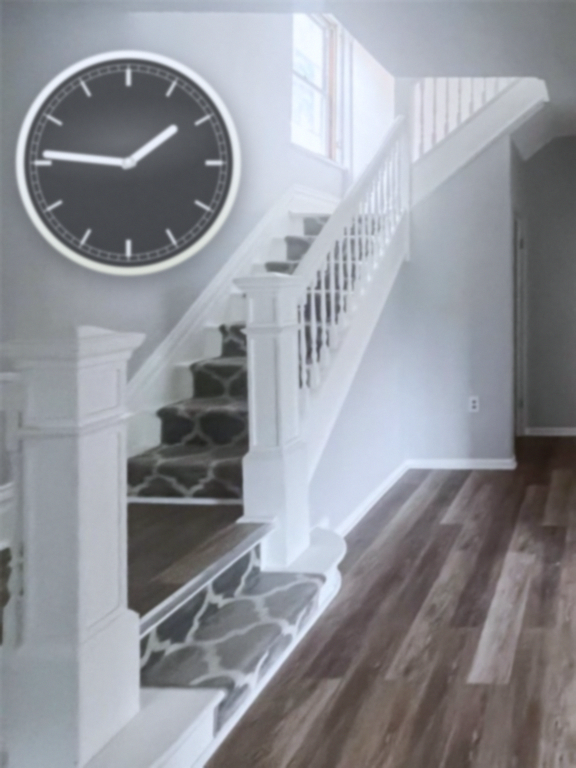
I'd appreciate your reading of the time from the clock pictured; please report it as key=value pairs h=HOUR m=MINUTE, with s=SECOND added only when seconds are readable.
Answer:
h=1 m=46
